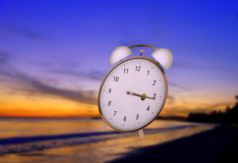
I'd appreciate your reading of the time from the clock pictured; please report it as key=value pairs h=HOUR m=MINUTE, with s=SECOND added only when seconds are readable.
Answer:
h=3 m=16
